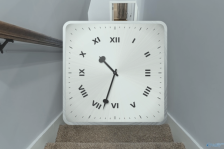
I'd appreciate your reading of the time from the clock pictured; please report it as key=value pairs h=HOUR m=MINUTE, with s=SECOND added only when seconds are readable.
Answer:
h=10 m=33
